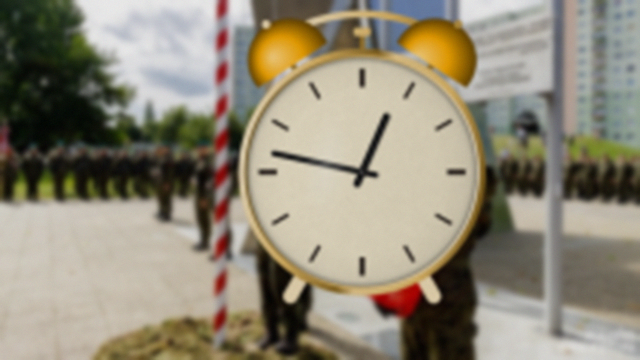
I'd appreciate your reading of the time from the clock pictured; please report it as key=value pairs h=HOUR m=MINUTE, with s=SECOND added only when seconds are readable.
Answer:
h=12 m=47
